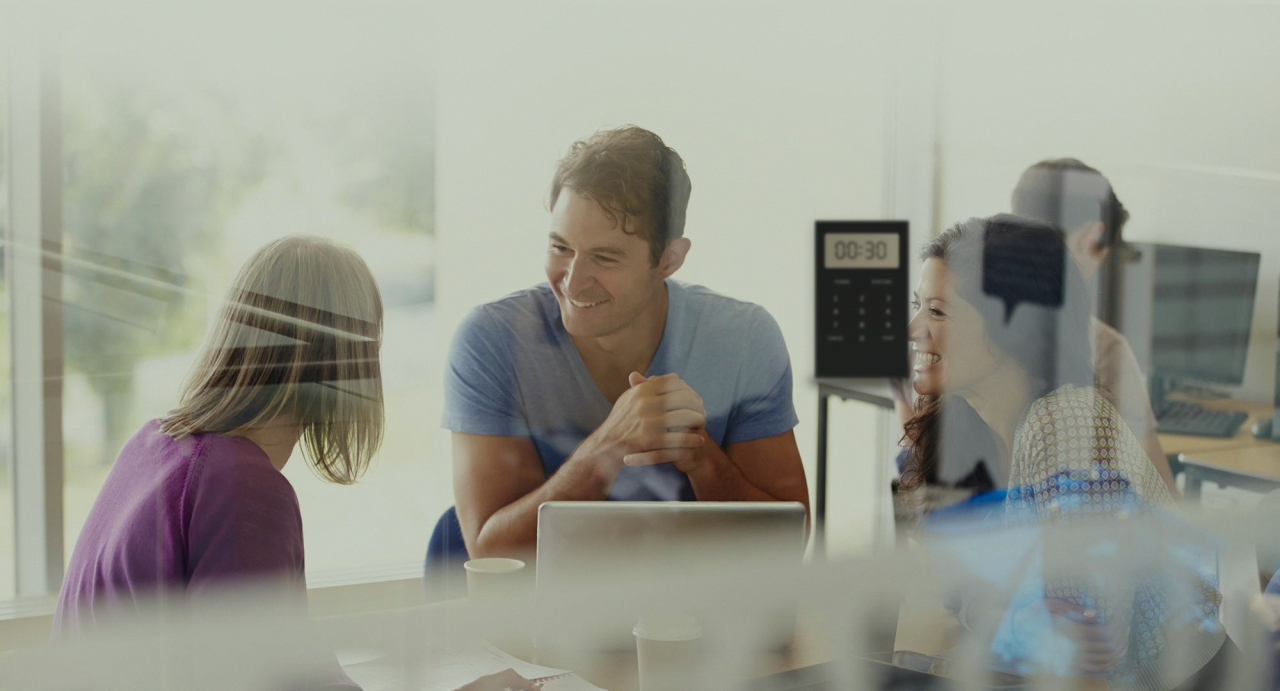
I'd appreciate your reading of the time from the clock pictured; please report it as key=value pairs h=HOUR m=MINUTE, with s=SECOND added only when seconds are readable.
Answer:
h=0 m=30
